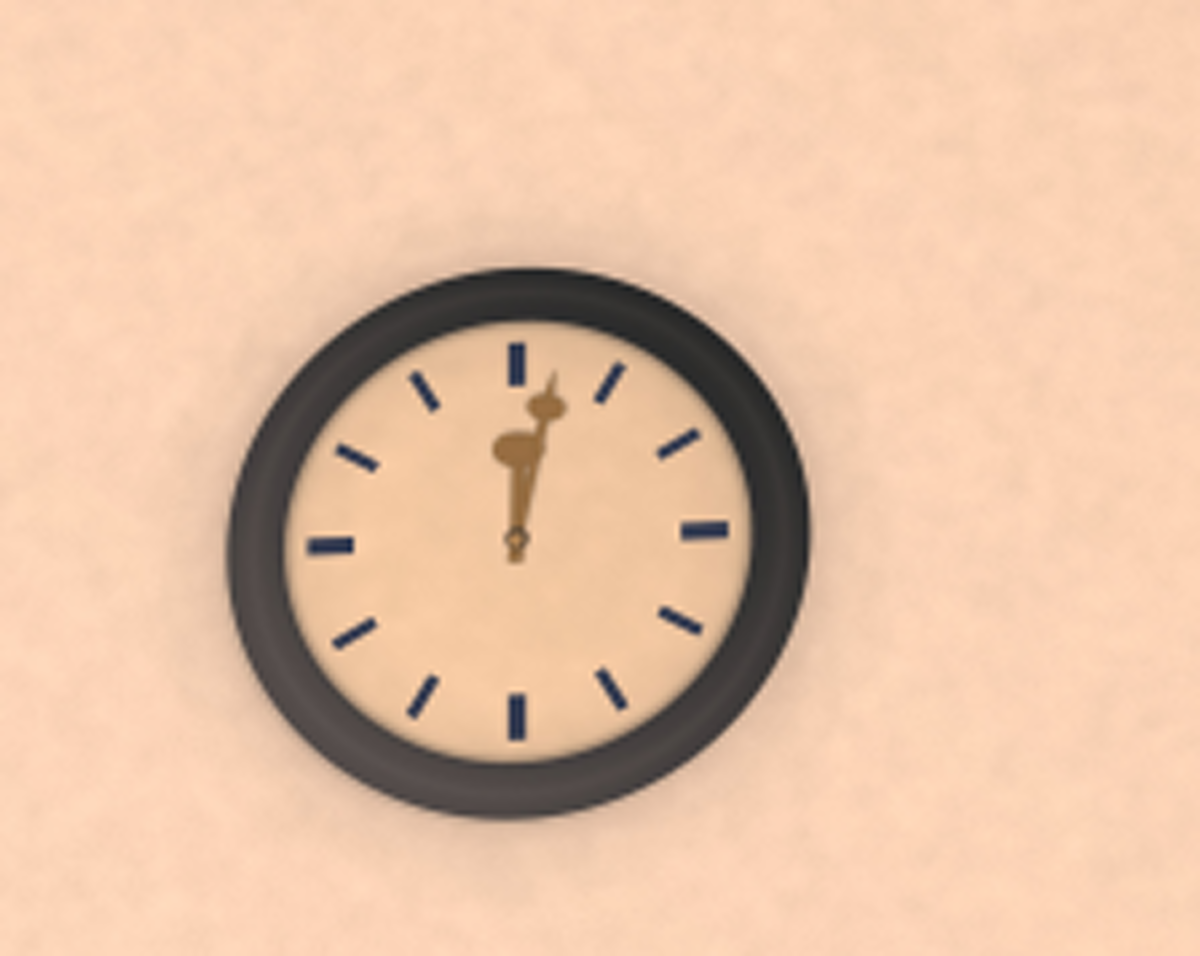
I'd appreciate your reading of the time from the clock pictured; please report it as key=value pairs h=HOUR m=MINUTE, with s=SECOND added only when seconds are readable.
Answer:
h=12 m=2
